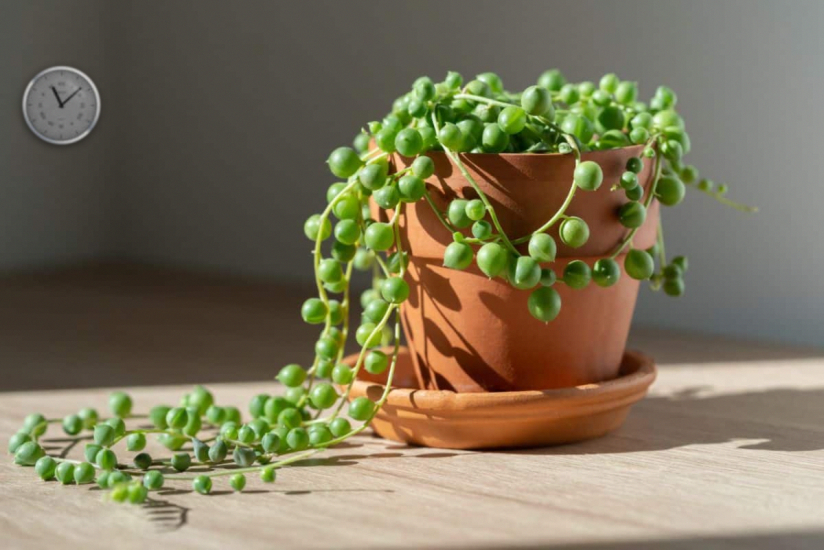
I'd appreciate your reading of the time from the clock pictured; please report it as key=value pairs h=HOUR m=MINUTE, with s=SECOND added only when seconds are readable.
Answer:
h=11 m=8
